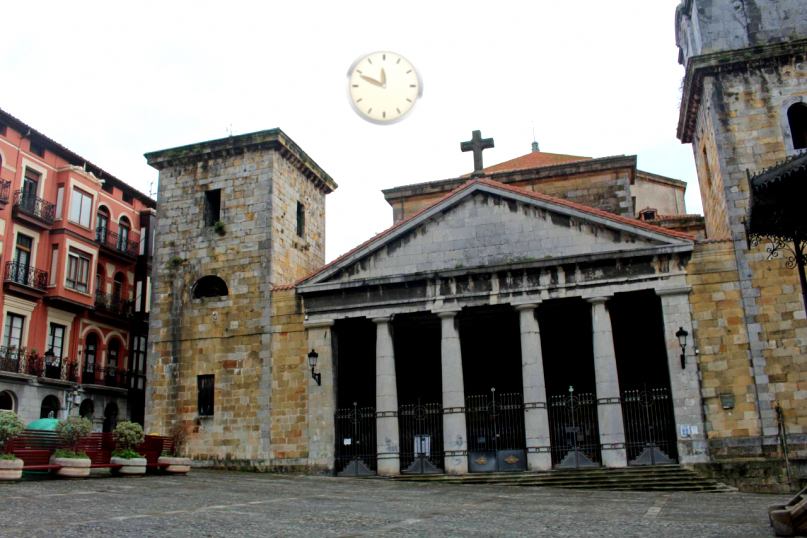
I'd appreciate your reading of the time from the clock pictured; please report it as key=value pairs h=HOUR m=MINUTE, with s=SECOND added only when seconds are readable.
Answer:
h=11 m=49
